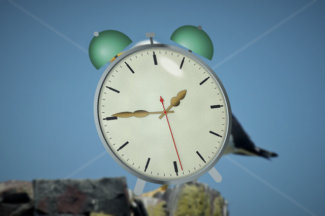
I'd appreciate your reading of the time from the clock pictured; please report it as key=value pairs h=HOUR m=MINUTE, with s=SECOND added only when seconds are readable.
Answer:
h=1 m=45 s=29
